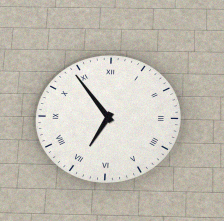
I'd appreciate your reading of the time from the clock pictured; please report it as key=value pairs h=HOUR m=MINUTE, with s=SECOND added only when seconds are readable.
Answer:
h=6 m=54
